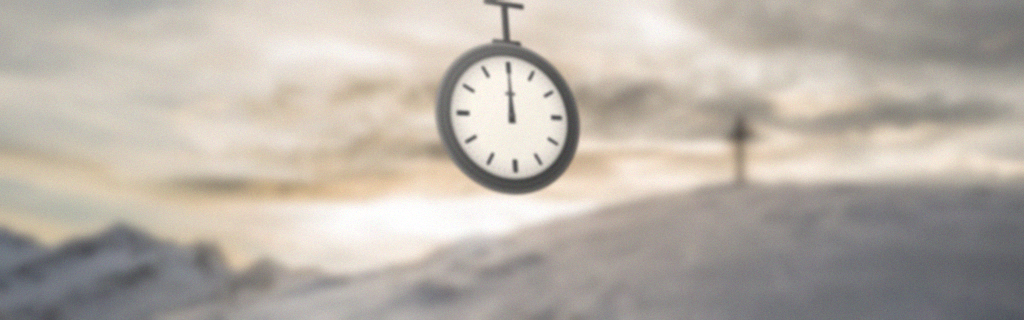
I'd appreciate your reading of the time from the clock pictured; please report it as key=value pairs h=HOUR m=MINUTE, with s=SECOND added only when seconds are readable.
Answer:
h=12 m=0
